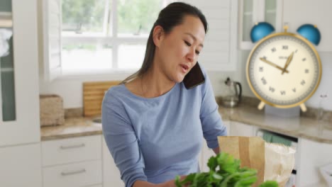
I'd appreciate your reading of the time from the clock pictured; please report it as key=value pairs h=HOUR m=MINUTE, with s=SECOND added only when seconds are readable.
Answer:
h=12 m=49
